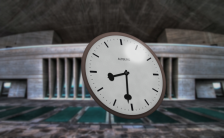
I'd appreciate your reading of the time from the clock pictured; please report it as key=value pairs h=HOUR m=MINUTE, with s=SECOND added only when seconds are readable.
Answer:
h=8 m=31
